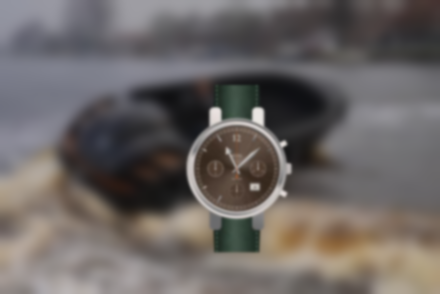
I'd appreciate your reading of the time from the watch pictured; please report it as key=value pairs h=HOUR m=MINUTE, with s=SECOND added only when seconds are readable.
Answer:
h=11 m=8
